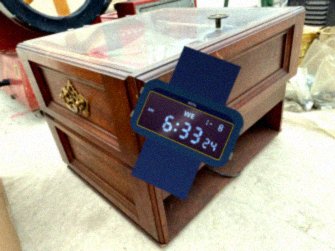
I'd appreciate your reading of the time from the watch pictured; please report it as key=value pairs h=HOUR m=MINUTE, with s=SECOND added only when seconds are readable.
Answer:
h=6 m=33 s=24
